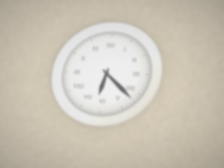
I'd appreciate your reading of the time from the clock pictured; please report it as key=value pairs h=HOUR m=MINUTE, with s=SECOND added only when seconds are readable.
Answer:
h=6 m=22
